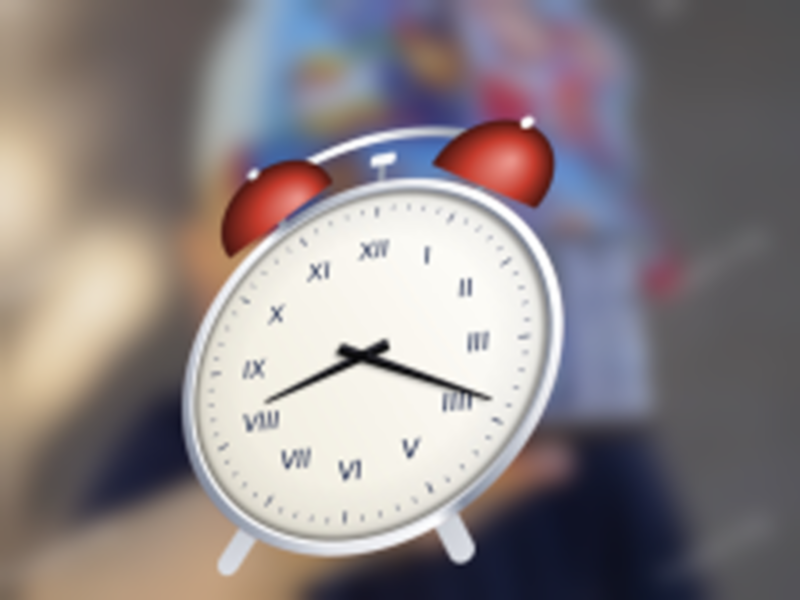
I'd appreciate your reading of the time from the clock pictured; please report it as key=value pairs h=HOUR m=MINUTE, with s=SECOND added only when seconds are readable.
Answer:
h=8 m=19
